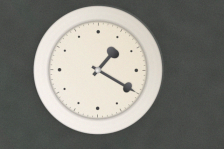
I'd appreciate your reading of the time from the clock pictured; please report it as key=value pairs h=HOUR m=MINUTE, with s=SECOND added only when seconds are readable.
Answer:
h=1 m=20
